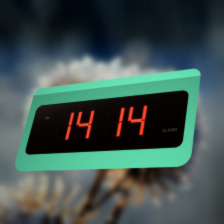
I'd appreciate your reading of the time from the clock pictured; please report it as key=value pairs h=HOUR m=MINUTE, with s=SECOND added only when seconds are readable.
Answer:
h=14 m=14
